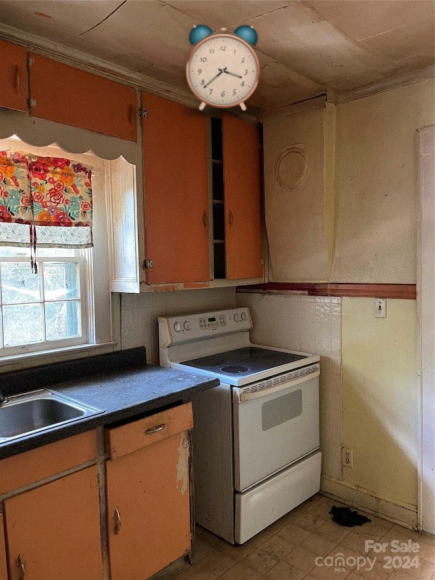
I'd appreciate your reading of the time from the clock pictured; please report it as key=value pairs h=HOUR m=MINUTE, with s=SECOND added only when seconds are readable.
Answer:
h=3 m=38
